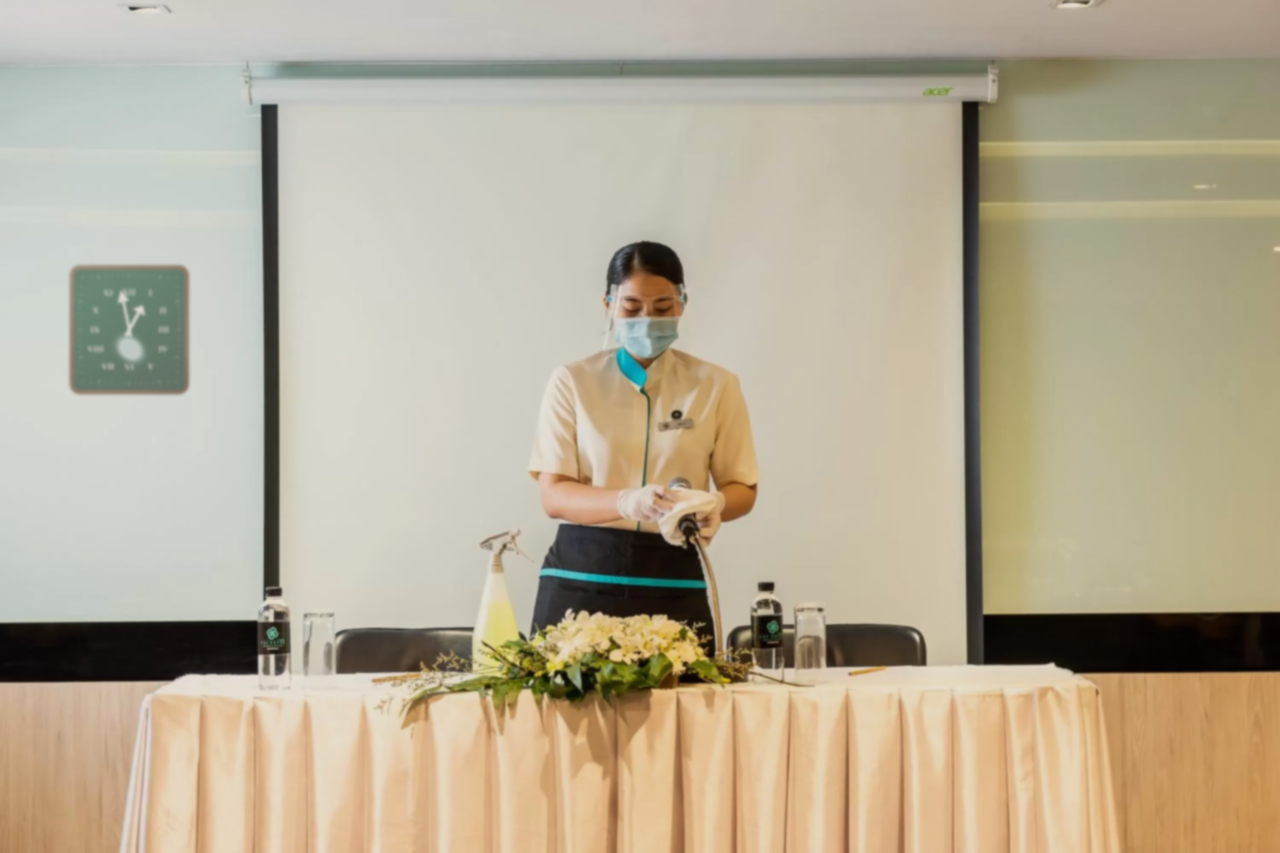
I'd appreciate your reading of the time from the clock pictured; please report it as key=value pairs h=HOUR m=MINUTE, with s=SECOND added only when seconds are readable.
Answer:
h=12 m=58
